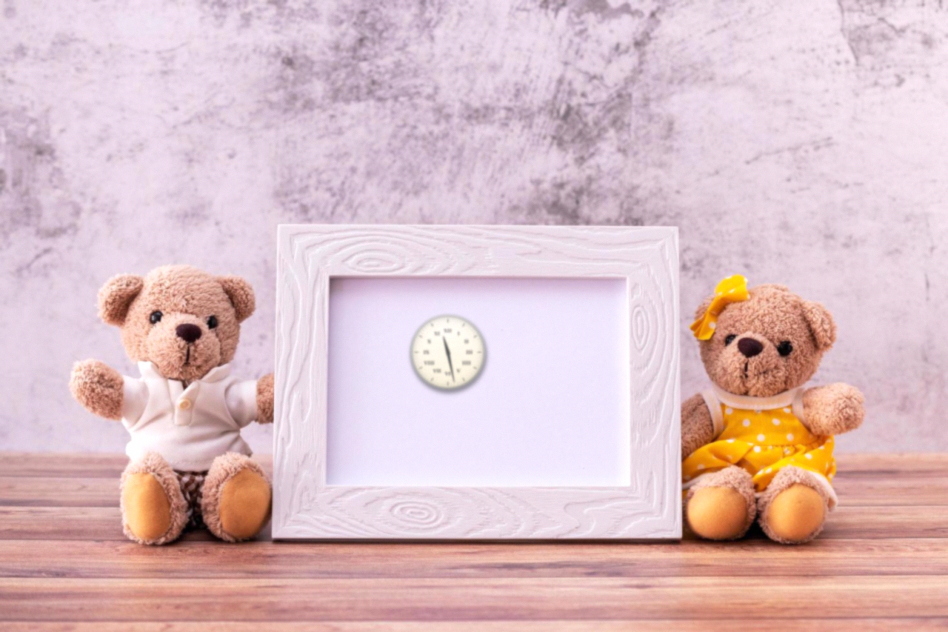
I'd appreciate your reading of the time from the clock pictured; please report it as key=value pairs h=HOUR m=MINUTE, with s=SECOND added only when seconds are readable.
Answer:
h=11 m=28
